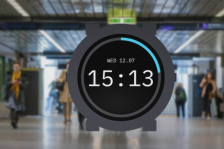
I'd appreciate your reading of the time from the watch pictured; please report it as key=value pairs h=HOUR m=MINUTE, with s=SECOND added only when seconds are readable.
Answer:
h=15 m=13
